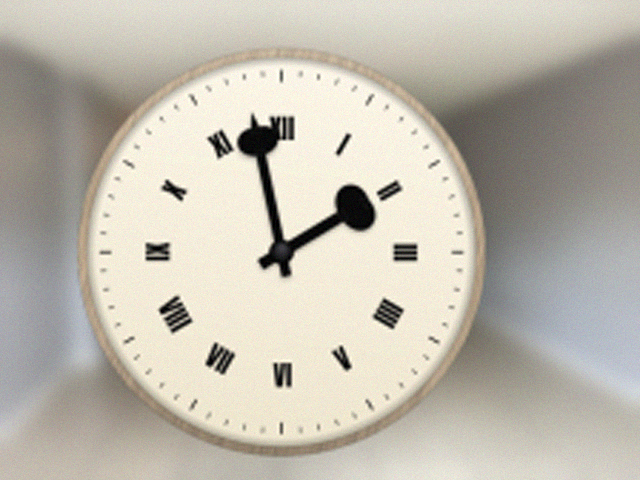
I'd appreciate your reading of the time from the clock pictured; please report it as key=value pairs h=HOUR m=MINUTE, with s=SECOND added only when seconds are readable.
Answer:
h=1 m=58
